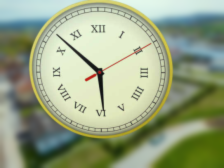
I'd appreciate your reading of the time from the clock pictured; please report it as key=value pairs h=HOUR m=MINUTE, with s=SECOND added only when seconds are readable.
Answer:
h=5 m=52 s=10
